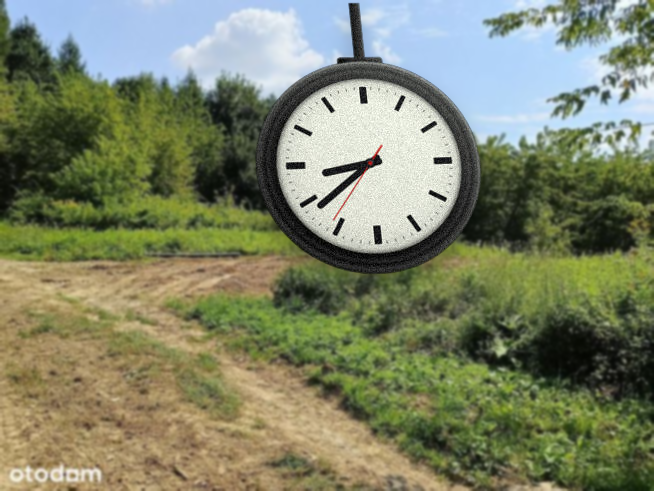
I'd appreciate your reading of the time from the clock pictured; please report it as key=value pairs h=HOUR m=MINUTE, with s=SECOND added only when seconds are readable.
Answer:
h=8 m=38 s=36
